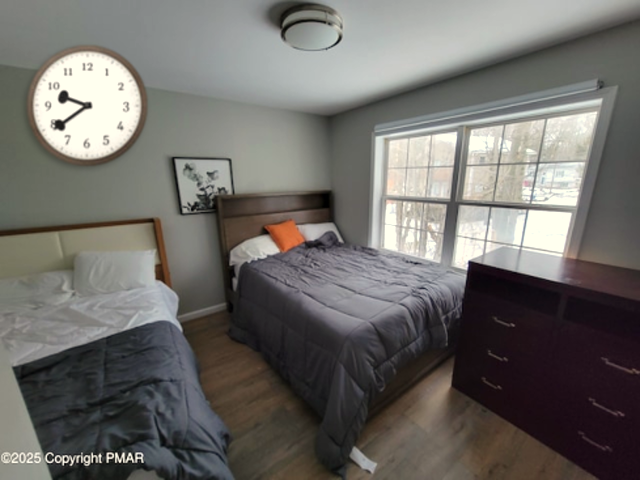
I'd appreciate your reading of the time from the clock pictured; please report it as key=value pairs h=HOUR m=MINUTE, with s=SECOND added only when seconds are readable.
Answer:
h=9 m=39
